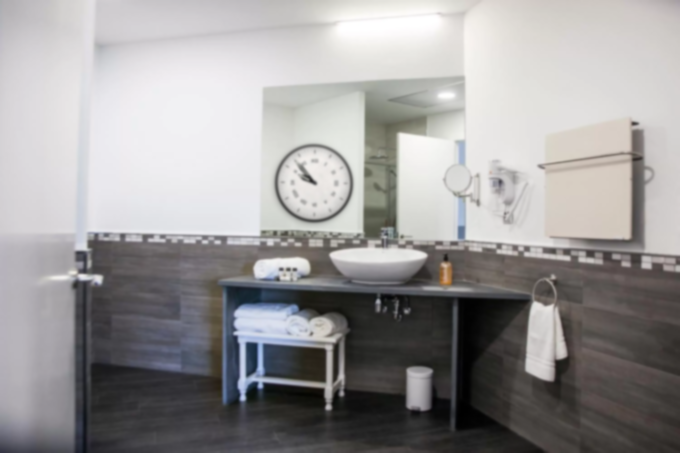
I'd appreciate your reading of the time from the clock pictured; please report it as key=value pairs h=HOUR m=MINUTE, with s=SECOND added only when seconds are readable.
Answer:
h=9 m=53
